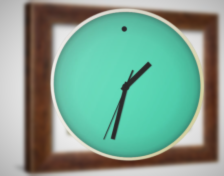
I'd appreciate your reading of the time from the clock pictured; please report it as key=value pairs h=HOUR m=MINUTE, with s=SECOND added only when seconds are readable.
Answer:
h=1 m=32 s=34
